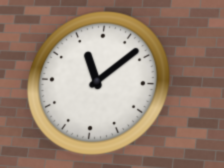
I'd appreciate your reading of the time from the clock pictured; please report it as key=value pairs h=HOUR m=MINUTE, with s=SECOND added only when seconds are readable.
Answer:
h=11 m=8
